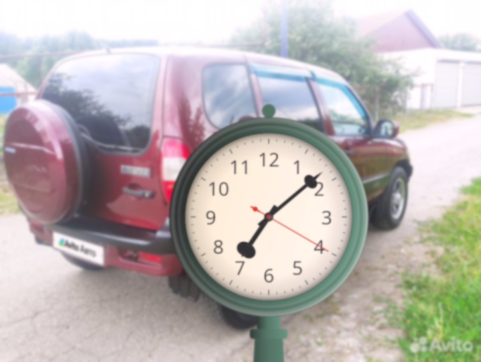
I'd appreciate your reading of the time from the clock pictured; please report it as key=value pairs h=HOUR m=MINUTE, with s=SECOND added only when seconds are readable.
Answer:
h=7 m=8 s=20
